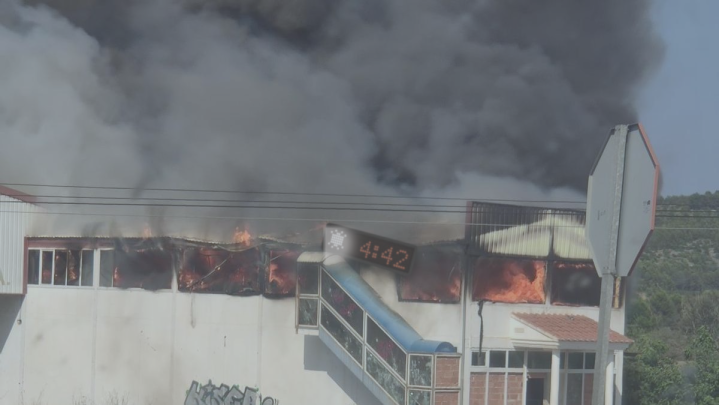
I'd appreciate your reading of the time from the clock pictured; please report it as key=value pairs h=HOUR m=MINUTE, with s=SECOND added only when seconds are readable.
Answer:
h=4 m=42
